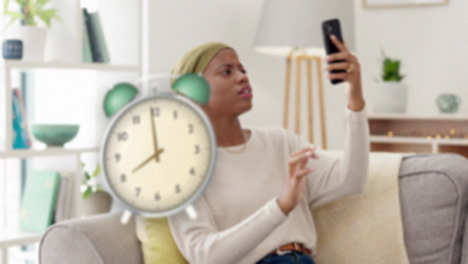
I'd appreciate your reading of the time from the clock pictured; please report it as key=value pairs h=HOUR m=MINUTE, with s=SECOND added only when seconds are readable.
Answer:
h=7 m=59
